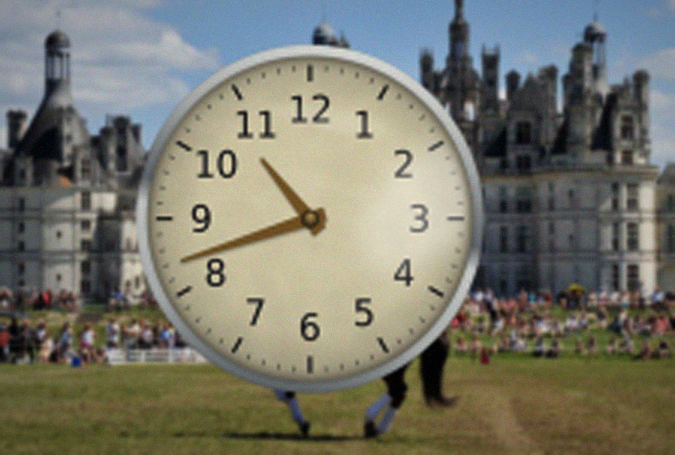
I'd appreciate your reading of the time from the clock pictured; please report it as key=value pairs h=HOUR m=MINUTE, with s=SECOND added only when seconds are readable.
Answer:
h=10 m=42
